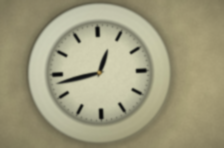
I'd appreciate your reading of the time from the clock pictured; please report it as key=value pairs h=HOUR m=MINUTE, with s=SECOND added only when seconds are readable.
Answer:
h=12 m=43
